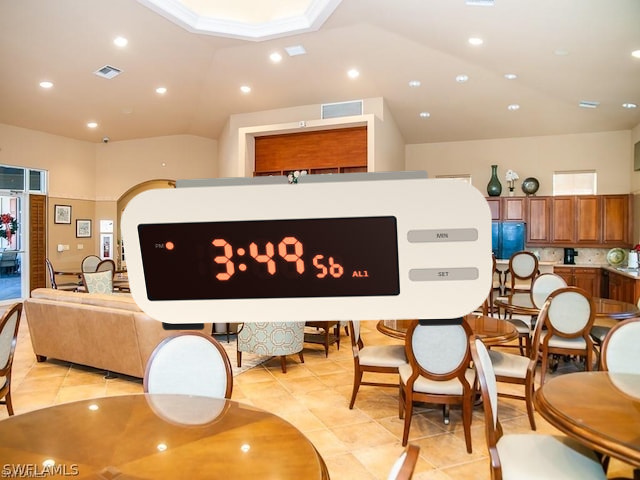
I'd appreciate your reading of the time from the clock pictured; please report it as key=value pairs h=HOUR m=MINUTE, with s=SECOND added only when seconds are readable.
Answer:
h=3 m=49 s=56
